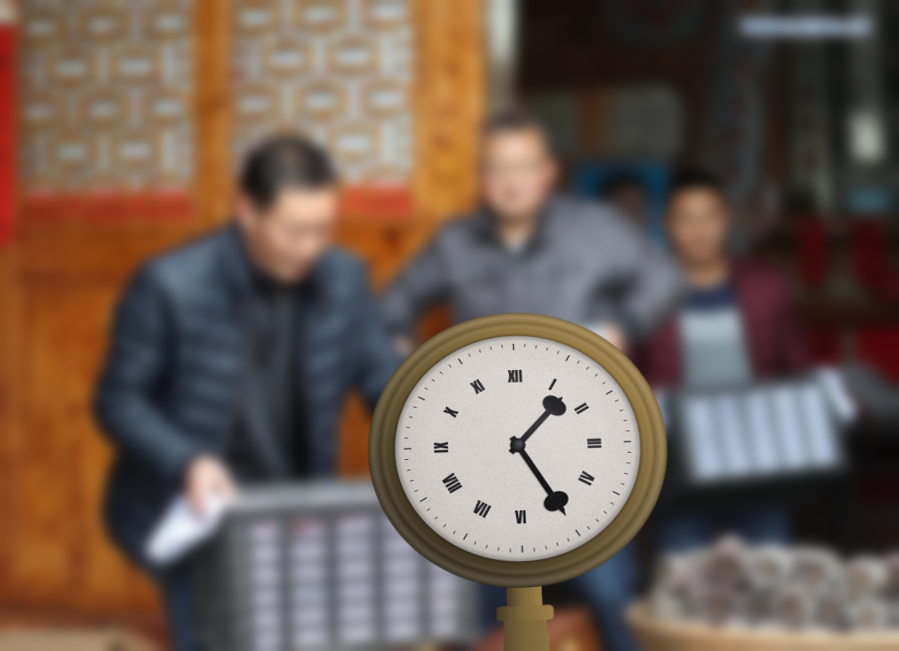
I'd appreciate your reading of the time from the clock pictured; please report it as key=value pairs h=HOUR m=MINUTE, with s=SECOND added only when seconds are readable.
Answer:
h=1 m=25
